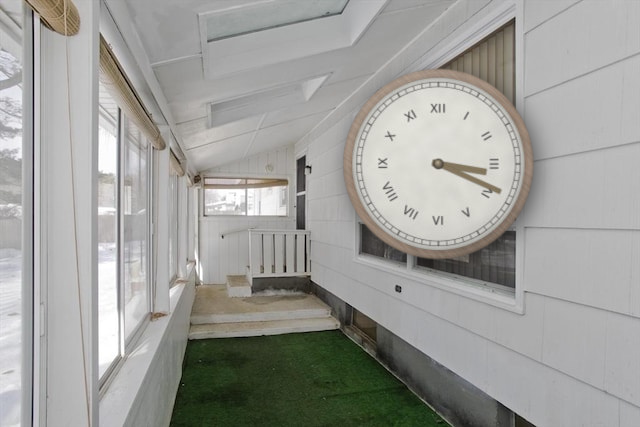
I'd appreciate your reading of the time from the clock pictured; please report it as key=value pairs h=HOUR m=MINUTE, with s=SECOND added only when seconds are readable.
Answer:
h=3 m=19
